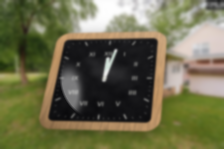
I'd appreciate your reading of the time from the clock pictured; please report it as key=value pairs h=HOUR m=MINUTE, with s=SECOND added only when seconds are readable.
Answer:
h=12 m=2
